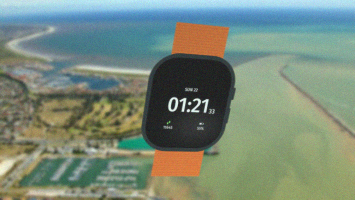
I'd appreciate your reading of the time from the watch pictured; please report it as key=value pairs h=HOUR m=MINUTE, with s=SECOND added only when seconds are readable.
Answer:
h=1 m=21
